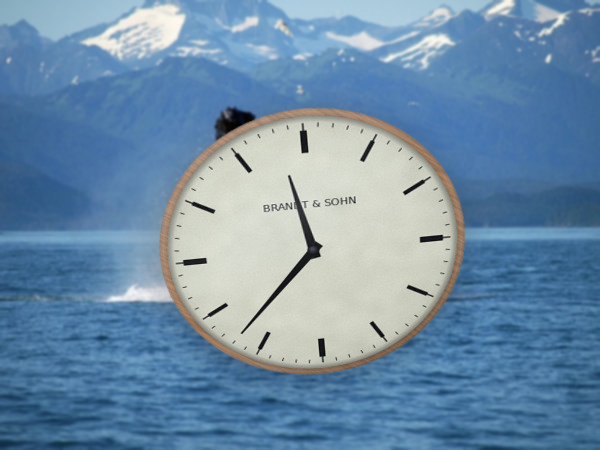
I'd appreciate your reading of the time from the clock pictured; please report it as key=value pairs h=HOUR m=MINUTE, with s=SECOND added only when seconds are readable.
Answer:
h=11 m=37
